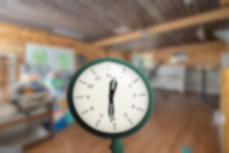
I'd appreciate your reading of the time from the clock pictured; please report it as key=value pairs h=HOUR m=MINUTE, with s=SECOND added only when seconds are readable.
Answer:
h=12 m=31
